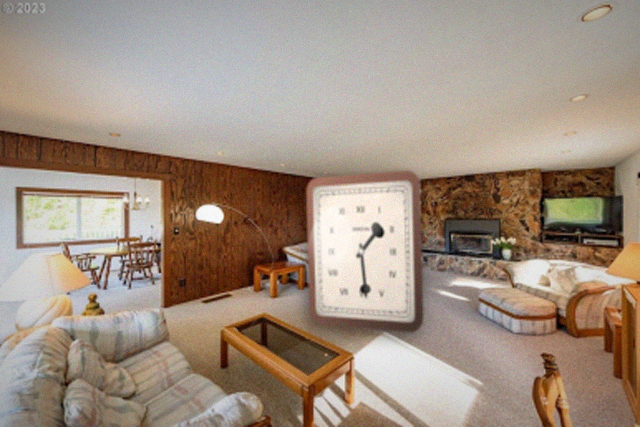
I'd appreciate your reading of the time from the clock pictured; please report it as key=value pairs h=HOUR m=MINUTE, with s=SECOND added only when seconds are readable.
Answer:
h=1 m=29
